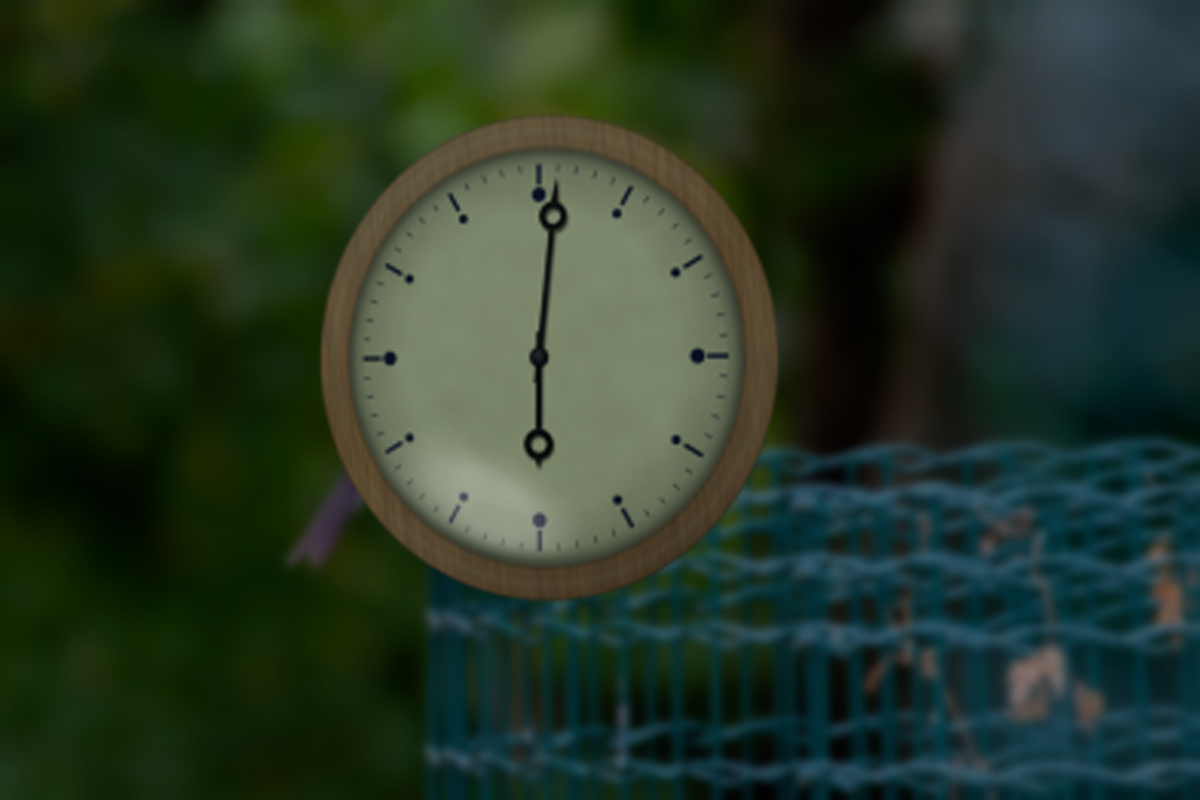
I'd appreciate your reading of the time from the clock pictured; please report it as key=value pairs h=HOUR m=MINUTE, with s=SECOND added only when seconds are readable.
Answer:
h=6 m=1
